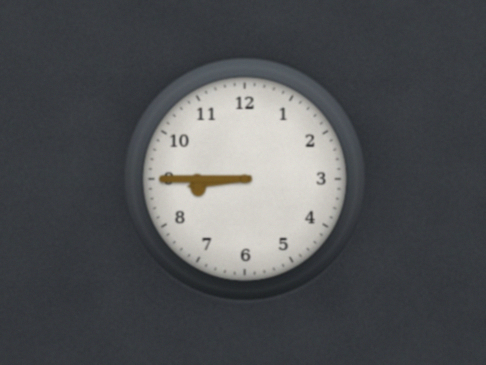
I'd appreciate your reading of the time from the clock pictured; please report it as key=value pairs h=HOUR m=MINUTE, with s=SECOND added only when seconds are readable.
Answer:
h=8 m=45
